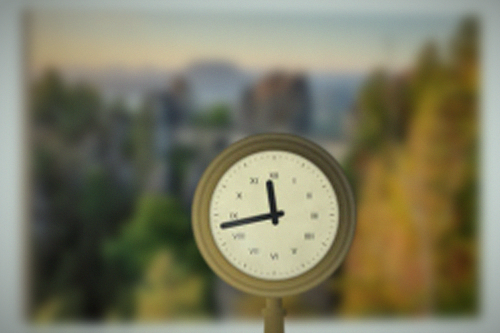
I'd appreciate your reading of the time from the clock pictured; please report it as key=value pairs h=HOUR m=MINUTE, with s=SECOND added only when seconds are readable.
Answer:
h=11 m=43
